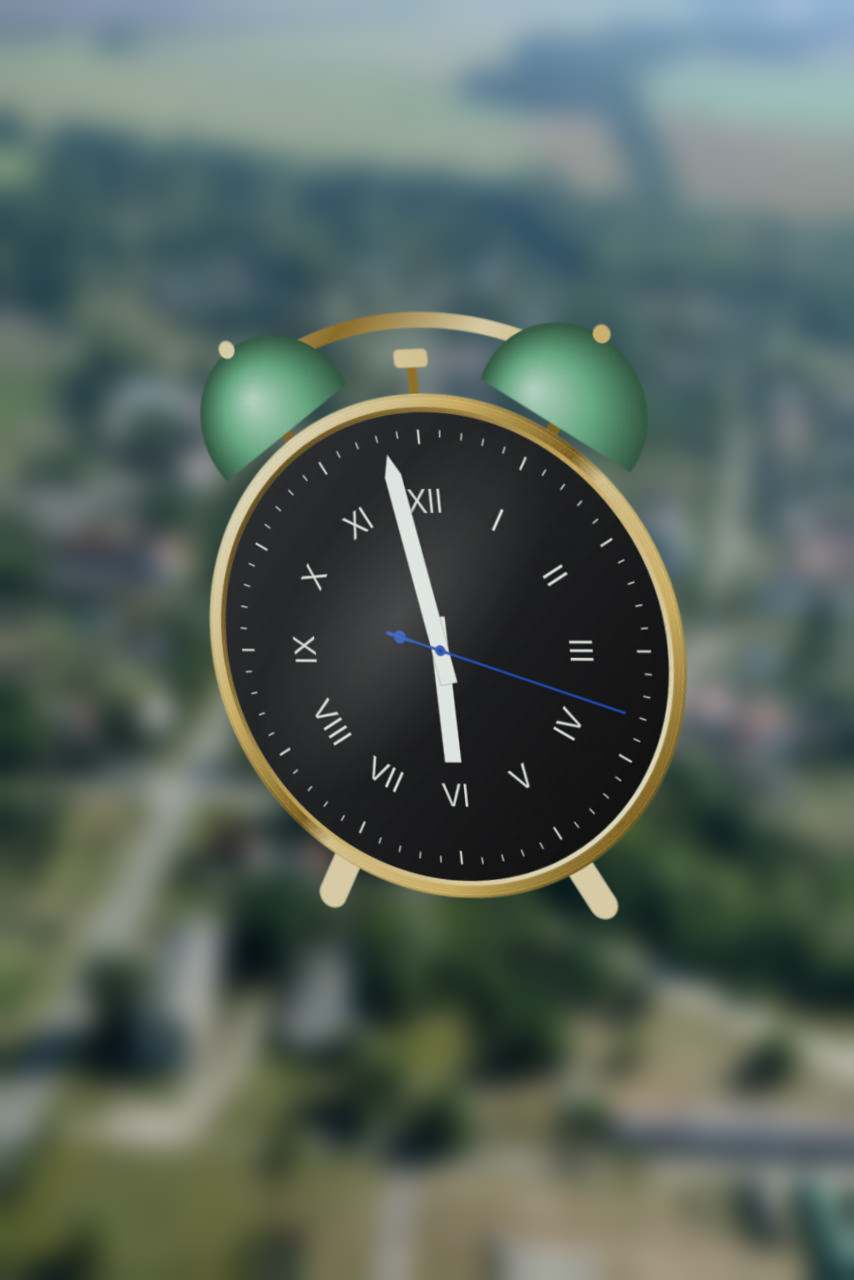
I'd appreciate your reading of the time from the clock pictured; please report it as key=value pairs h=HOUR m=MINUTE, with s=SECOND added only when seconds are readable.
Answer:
h=5 m=58 s=18
